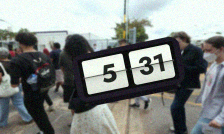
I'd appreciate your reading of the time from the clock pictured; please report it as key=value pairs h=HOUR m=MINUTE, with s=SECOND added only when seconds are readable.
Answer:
h=5 m=31
